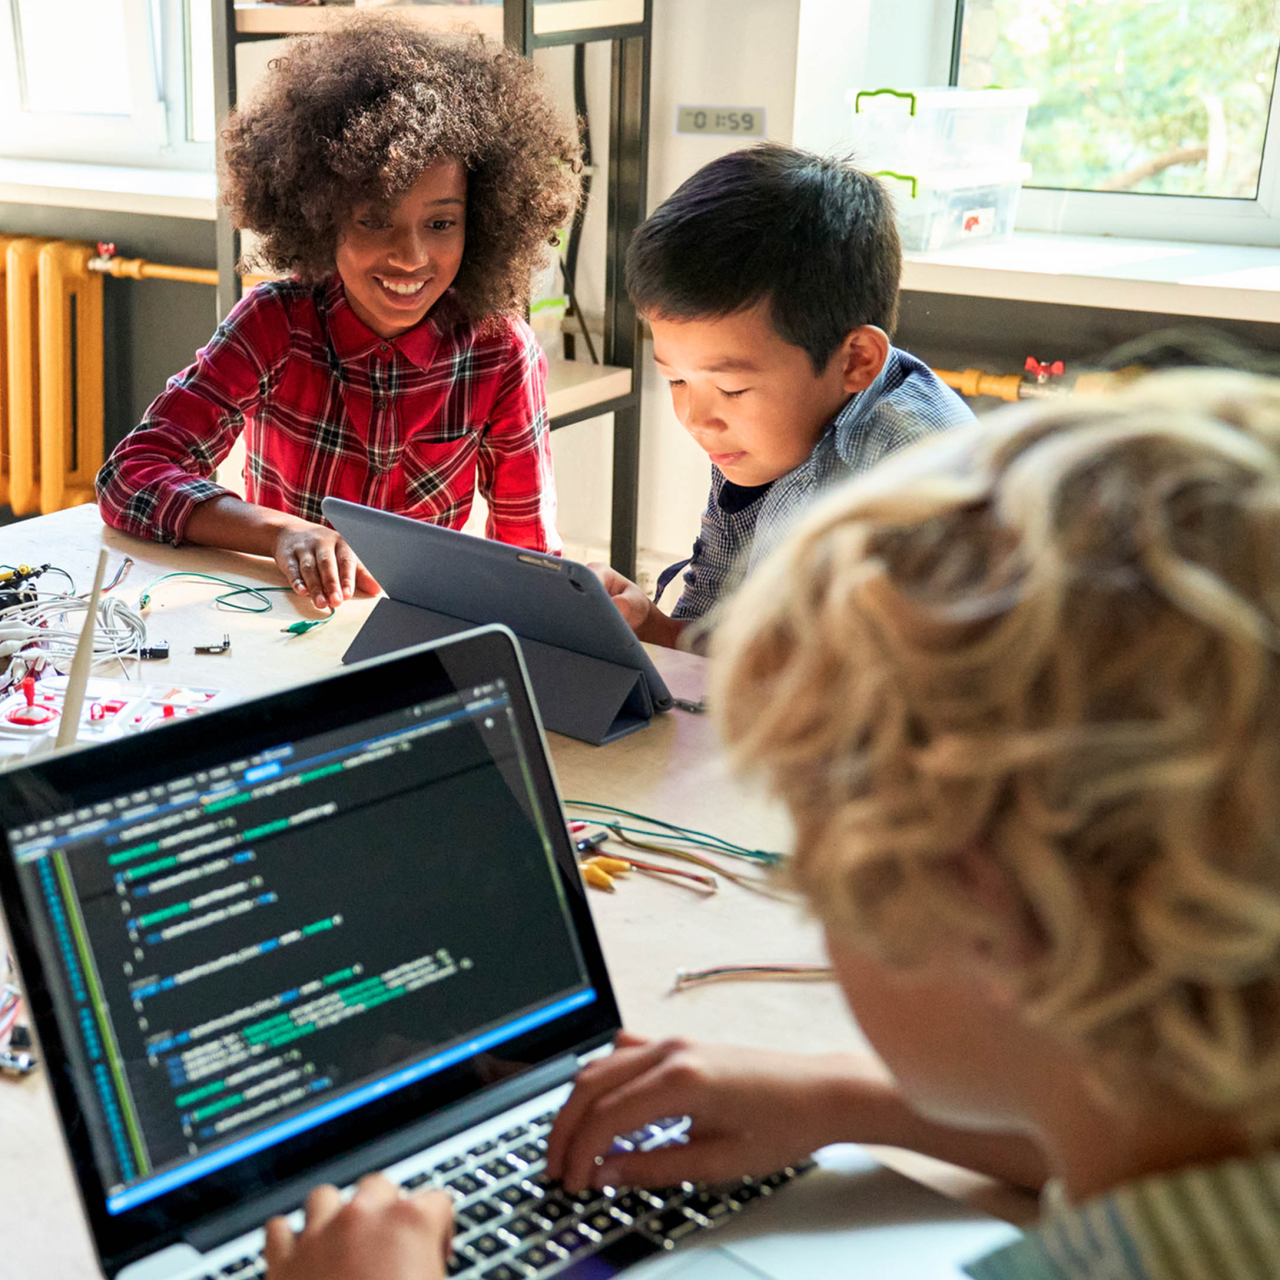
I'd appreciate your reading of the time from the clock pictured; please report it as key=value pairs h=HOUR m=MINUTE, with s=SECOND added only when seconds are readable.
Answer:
h=1 m=59
